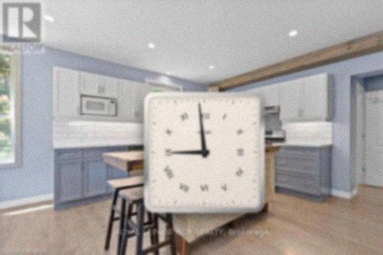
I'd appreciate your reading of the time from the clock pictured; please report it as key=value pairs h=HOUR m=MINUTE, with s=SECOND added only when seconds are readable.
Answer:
h=8 m=59
